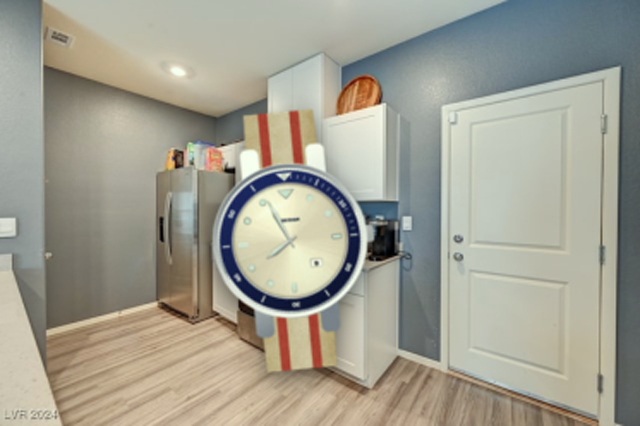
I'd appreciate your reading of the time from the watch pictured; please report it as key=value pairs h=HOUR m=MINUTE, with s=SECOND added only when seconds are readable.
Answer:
h=7 m=56
